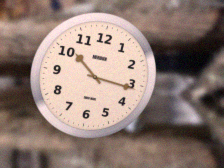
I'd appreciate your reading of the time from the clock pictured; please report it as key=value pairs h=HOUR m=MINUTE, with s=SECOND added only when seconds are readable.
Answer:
h=10 m=16
